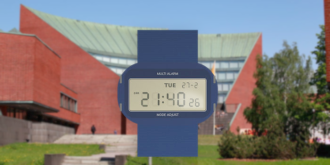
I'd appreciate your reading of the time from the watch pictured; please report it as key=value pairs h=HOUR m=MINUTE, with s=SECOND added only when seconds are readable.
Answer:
h=21 m=40 s=26
